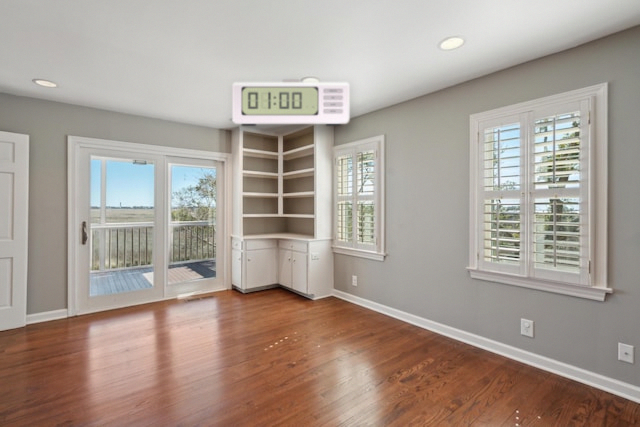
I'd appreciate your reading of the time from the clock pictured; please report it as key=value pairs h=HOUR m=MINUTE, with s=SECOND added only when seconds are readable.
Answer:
h=1 m=0
